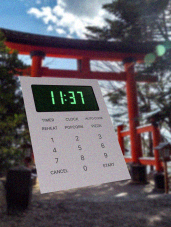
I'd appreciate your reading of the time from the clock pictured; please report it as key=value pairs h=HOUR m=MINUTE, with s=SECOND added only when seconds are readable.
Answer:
h=11 m=37
